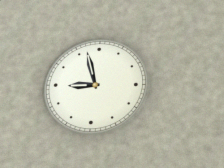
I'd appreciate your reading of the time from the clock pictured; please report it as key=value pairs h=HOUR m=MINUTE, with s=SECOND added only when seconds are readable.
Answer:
h=8 m=57
